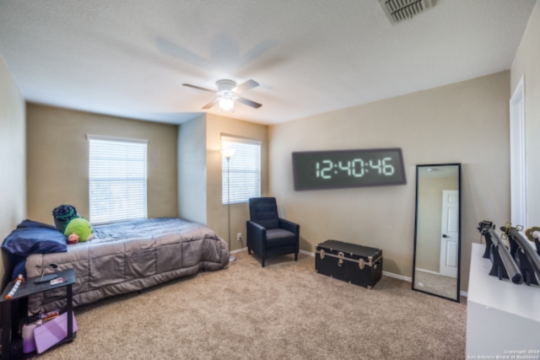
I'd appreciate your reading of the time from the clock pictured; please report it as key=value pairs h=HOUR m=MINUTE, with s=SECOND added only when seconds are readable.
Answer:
h=12 m=40 s=46
